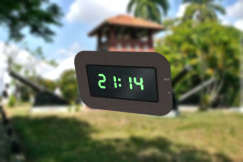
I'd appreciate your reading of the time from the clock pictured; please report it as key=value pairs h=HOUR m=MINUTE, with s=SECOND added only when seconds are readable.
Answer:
h=21 m=14
